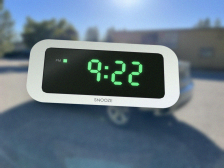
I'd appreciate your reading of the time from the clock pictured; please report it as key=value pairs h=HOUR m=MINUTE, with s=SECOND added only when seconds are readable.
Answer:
h=9 m=22
